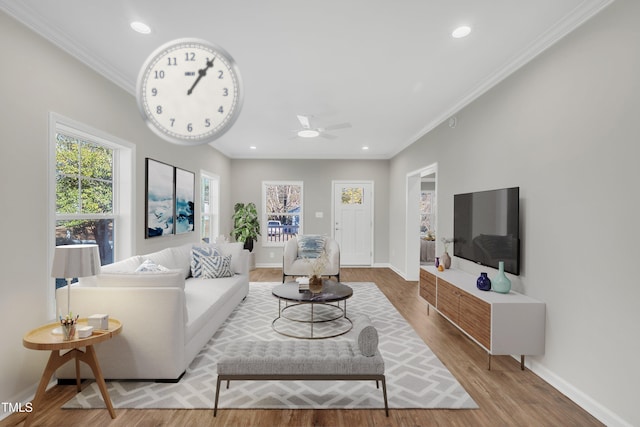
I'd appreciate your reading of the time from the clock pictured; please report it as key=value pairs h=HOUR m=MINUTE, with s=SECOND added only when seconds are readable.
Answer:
h=1 m=6
